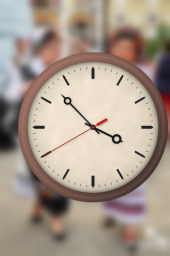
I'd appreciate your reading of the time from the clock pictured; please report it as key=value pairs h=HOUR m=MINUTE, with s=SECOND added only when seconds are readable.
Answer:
h=3 m=52 s=40
